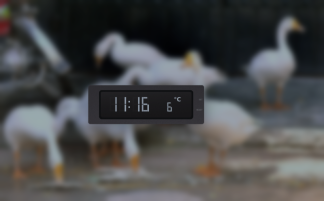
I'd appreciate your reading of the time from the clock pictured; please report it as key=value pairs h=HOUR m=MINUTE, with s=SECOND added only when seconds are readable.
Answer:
h=11 m=16
